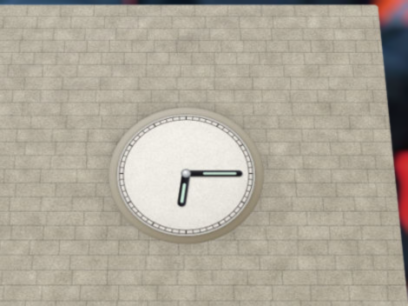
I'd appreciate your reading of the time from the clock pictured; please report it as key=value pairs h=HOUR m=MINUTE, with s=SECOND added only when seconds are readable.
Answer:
h=6 m=15
